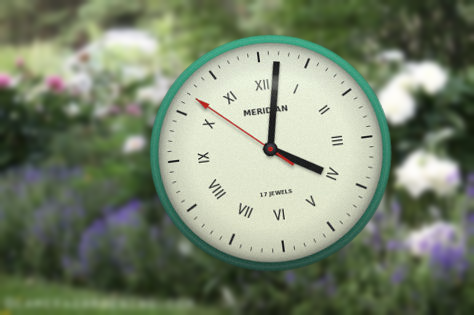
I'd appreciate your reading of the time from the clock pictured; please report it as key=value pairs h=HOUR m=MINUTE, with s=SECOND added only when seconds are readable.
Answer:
h=4 m=1 s=52
